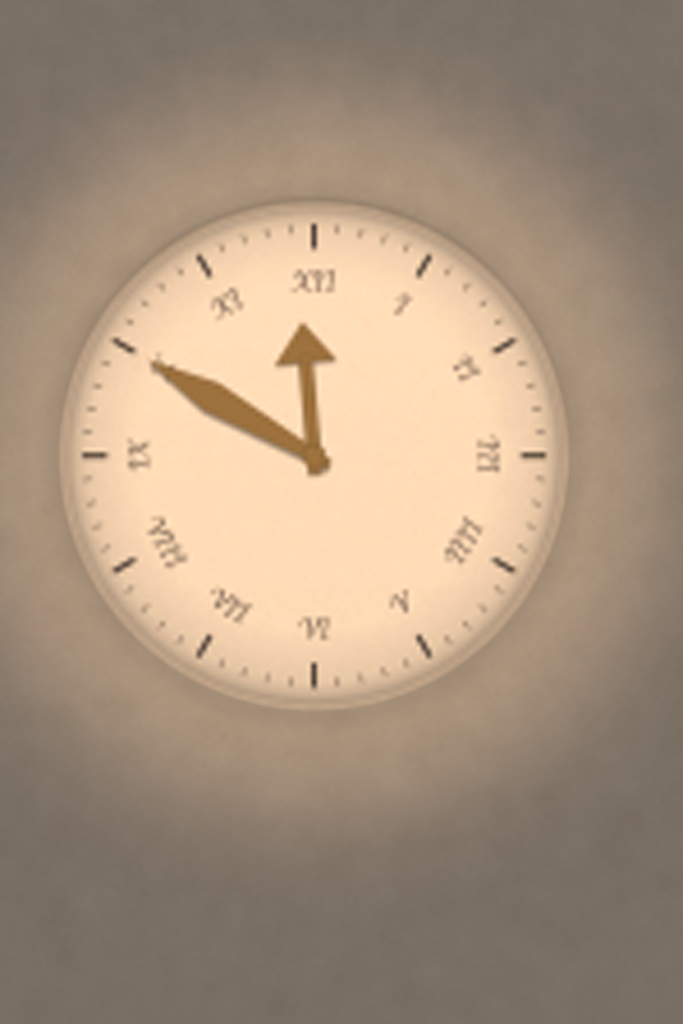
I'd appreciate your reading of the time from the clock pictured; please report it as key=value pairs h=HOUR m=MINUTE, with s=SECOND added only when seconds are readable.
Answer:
h=11 m=50
